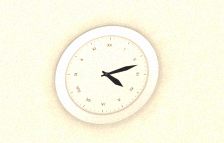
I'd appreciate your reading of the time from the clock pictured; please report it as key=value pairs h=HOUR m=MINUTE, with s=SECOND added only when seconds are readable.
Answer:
h=4 m=12
